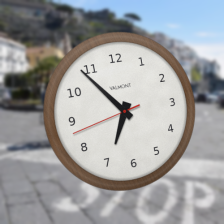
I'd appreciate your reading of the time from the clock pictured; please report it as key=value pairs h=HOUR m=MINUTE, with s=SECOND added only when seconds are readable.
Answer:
h=6 m=53 s=43
